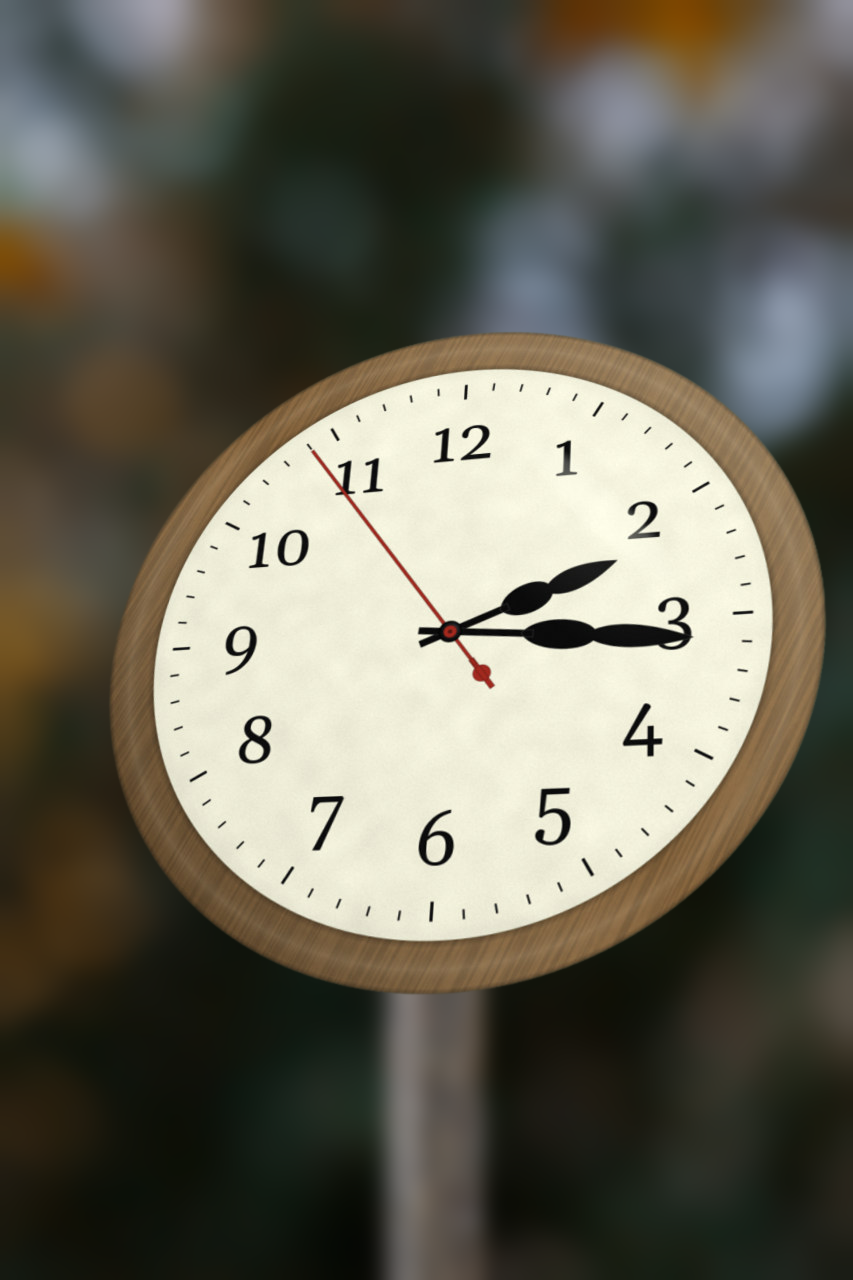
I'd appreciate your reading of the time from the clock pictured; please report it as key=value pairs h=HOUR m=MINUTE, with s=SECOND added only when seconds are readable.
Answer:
h=2 m=15 s=54
